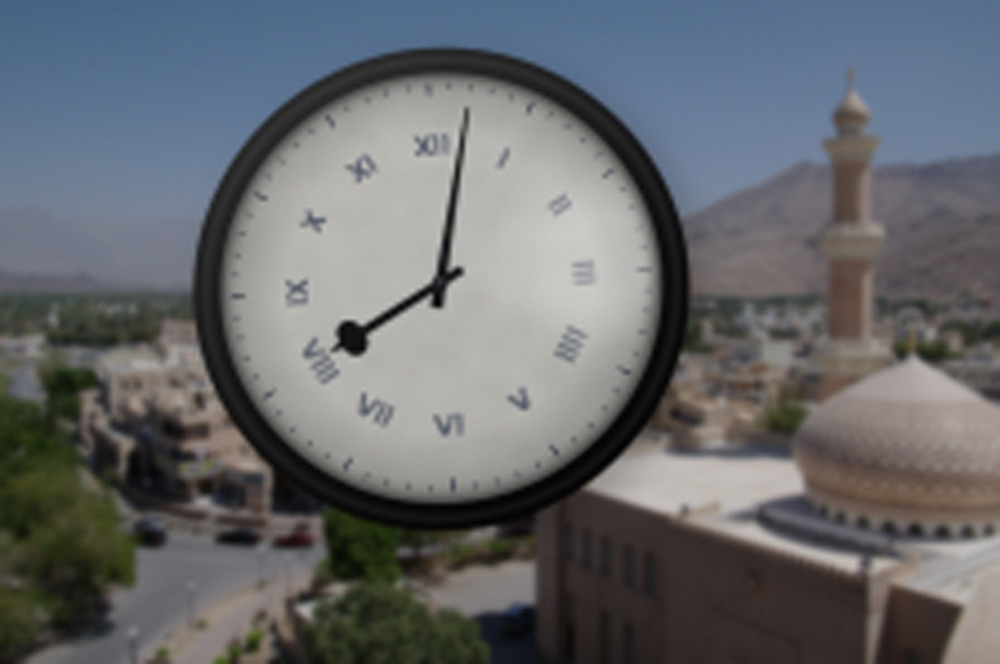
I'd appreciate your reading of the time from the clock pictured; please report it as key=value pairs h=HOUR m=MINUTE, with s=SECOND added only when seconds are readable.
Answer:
h=8 m=2
